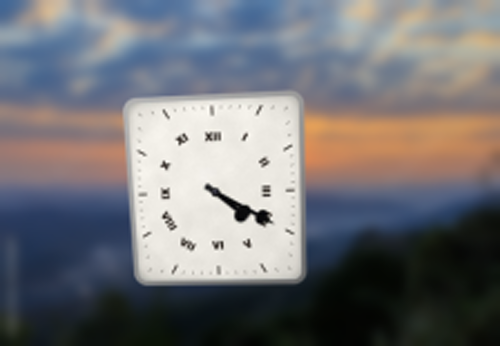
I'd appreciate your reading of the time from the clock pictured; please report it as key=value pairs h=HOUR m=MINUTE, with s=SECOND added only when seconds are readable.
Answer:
h=4 m=20
